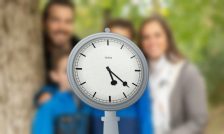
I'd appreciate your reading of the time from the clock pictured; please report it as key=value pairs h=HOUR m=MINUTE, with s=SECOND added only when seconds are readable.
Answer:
h=5 m=22
